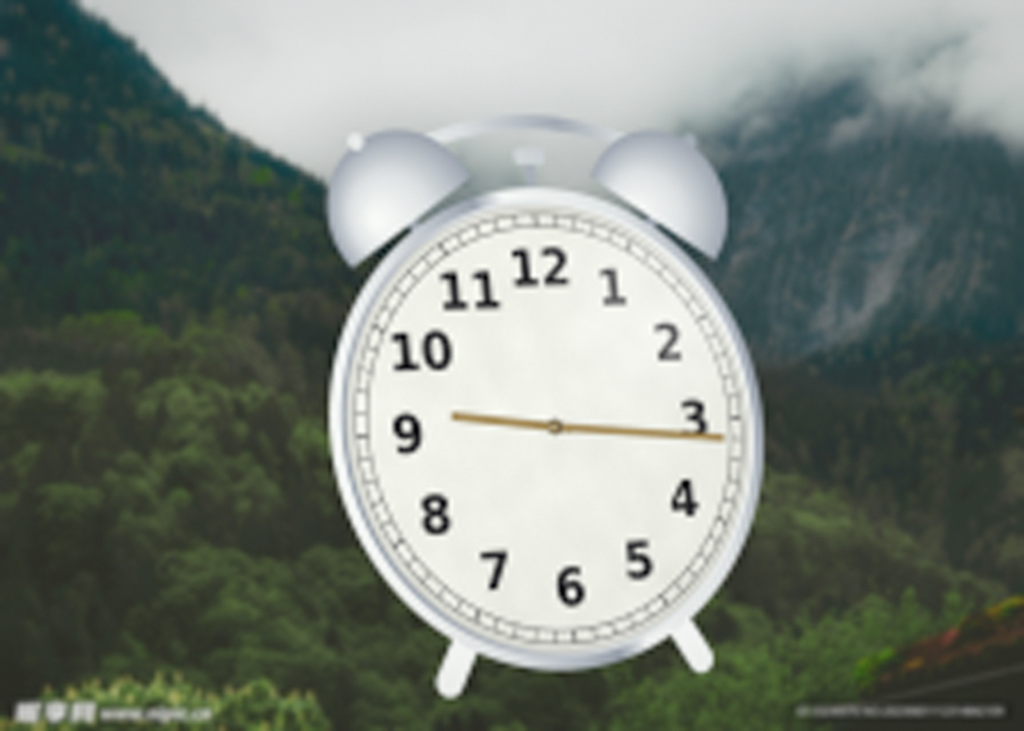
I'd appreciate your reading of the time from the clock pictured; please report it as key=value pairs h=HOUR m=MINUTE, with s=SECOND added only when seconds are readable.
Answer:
h=9 m=16
